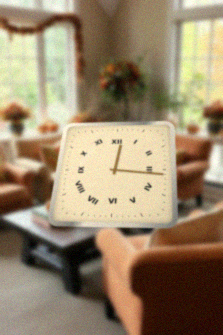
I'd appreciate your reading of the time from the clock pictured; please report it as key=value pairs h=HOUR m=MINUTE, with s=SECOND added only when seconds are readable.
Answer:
h=12 m=16
